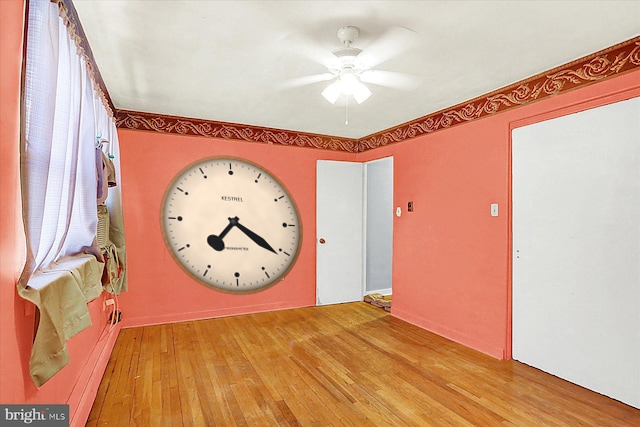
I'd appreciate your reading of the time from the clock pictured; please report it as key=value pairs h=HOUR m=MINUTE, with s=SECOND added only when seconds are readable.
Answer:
h=7 m=21
